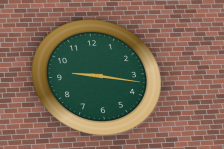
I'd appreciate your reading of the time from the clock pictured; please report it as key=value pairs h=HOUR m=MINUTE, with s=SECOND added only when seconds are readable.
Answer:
h=9 m=17
